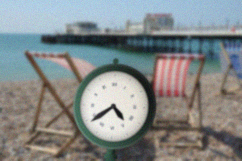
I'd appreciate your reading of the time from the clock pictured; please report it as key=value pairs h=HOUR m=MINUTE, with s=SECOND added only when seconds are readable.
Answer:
h=4 m=39
